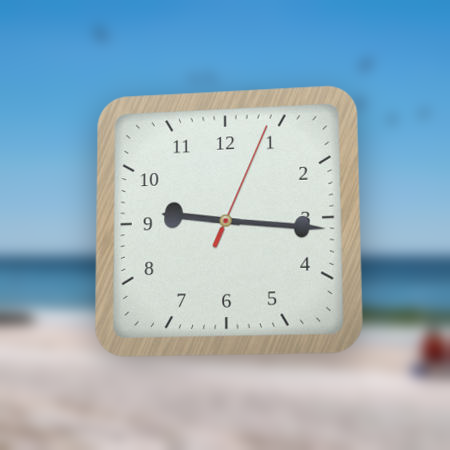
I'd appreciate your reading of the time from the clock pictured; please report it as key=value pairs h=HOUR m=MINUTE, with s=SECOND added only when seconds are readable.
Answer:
h=9 m=16 s=4
